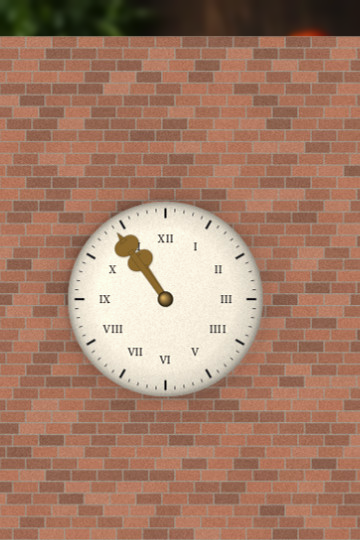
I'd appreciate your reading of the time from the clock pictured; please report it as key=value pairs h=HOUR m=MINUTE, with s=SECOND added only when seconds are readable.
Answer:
h=10 m=54
